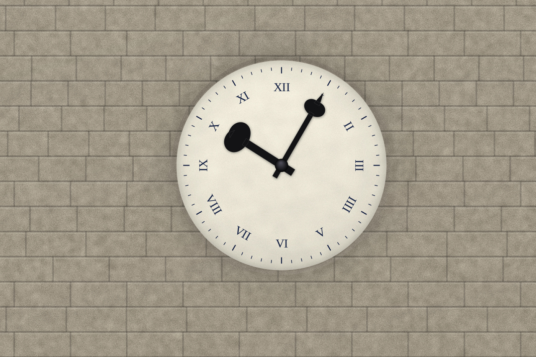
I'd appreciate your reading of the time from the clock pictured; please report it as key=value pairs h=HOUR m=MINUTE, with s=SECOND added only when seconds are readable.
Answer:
h=10 m=5
